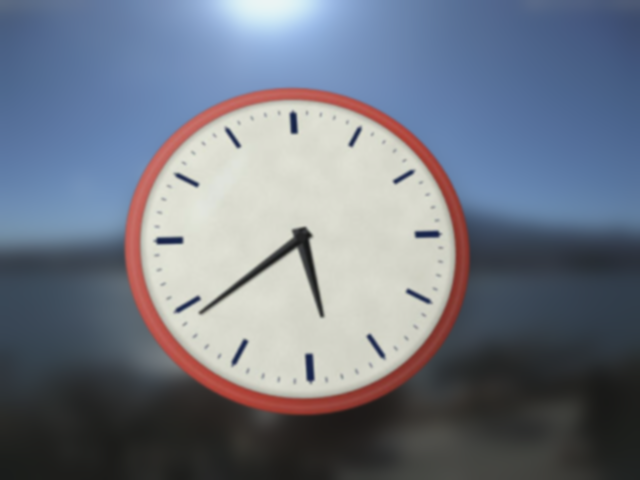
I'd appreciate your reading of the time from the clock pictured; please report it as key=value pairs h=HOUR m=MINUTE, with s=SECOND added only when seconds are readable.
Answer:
h=5 m=39
